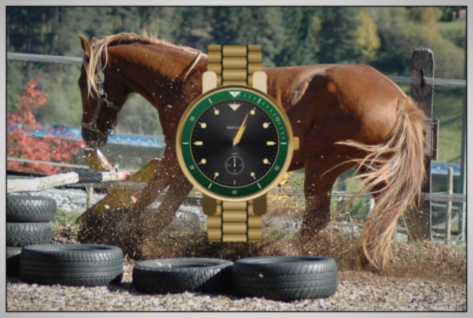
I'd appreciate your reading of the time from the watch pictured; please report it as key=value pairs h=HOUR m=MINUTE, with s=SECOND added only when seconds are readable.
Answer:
h=1 m=4
